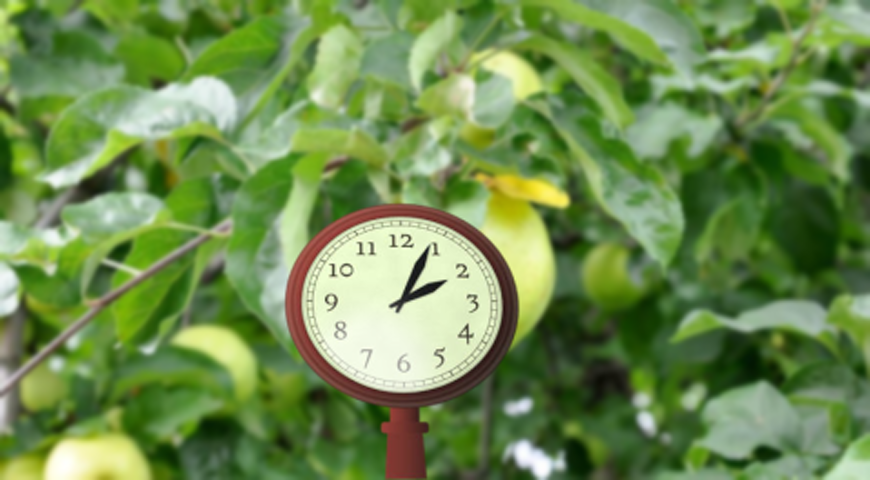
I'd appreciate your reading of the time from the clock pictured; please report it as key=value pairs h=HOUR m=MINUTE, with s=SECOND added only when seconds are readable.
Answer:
h=2 m=4
